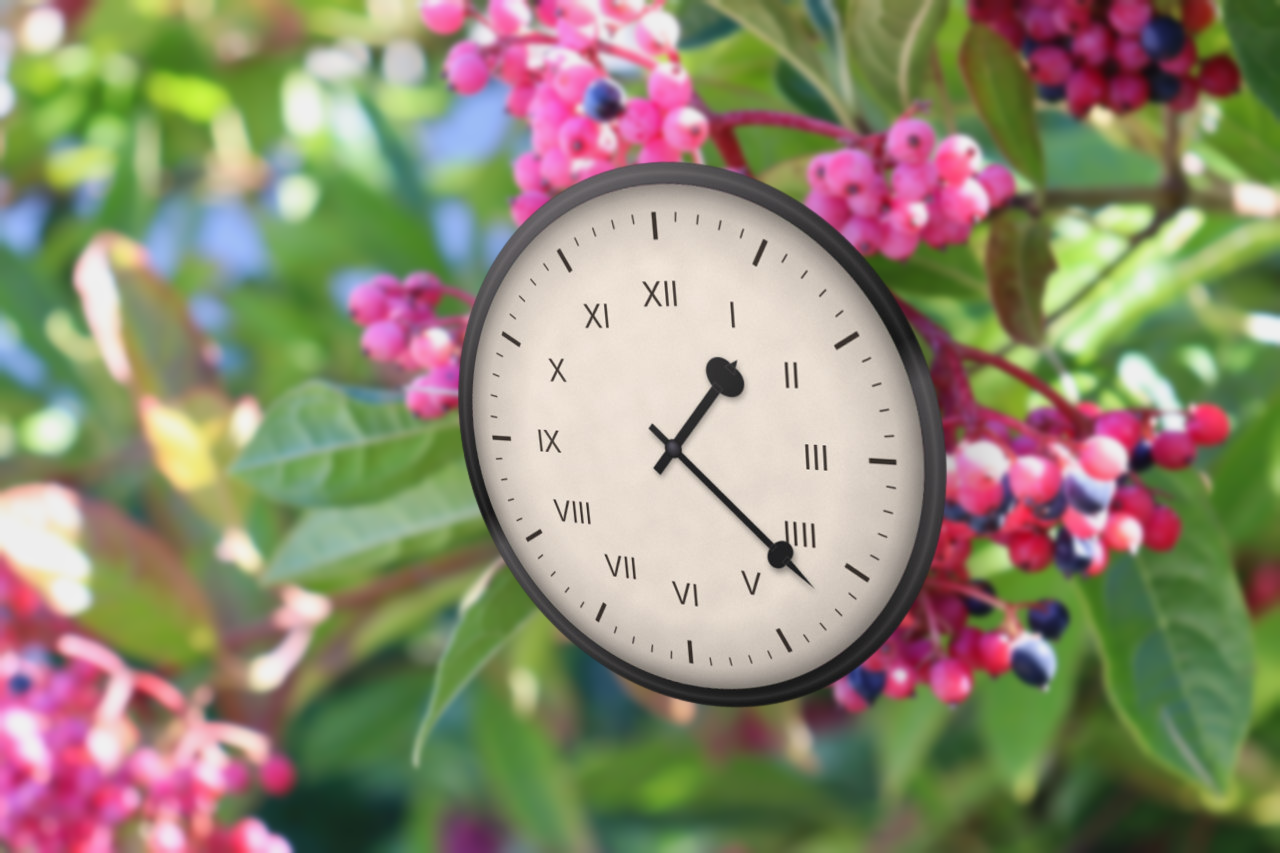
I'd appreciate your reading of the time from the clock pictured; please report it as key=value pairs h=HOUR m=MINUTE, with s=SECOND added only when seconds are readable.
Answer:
h=1 m=22
